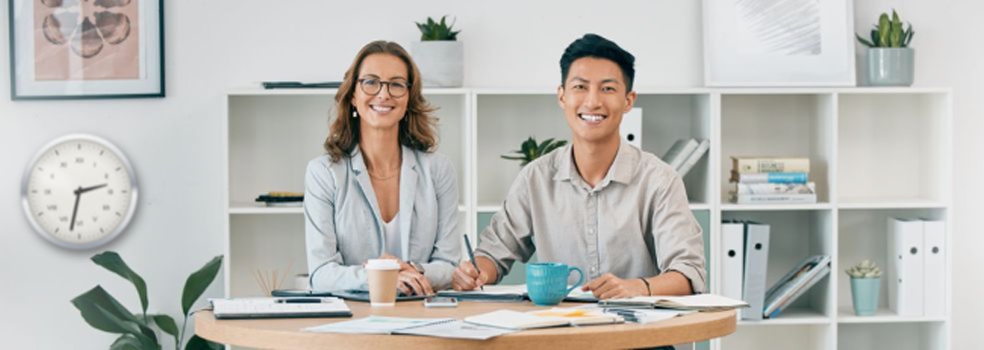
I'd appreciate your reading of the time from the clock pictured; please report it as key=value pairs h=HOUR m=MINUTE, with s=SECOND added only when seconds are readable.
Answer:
h=2 m=32
